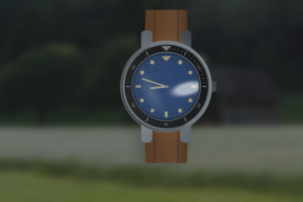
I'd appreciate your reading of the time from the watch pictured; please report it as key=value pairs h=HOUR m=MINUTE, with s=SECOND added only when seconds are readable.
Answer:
h=8 m=48
